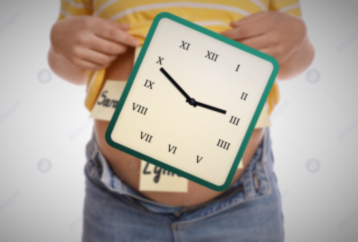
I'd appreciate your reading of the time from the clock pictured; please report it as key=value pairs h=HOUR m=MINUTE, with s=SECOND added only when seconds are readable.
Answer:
h=2 m=49
